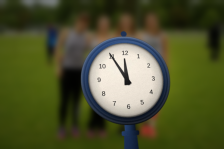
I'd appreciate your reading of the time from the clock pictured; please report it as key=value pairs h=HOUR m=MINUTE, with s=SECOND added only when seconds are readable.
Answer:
h=11 m=55
